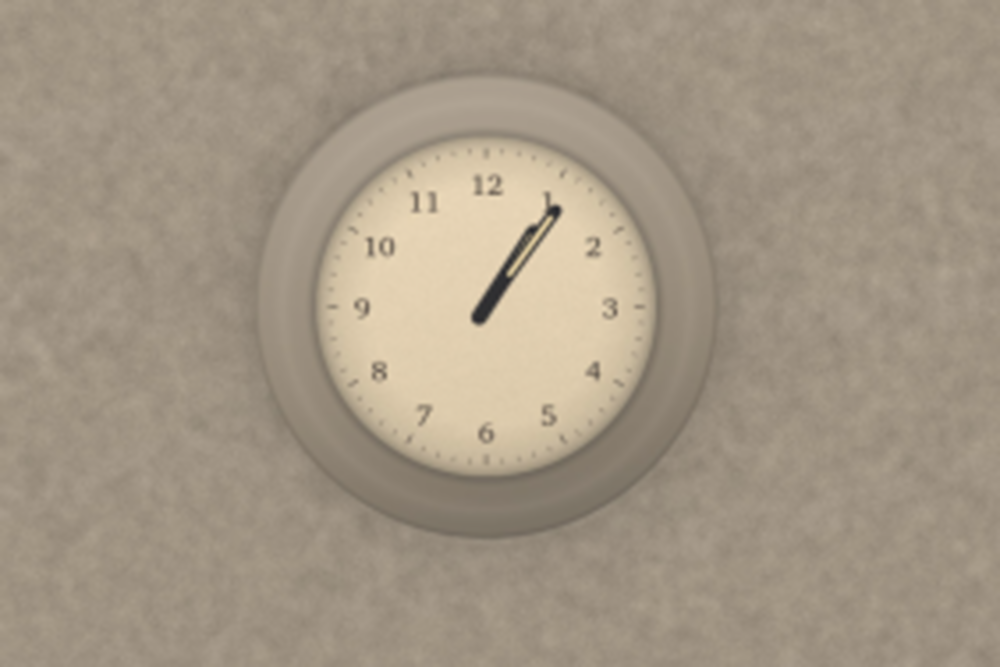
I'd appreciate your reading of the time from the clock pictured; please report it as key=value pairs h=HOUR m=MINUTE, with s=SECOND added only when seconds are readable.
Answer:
h=1 m=6
